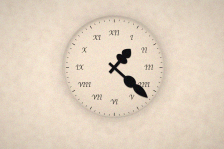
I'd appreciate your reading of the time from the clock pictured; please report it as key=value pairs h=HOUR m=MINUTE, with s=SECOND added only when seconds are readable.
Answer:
h=1 m=22
